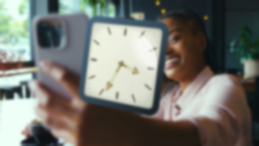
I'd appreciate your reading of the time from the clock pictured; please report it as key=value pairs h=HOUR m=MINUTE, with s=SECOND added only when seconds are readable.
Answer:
h=3 m=34
